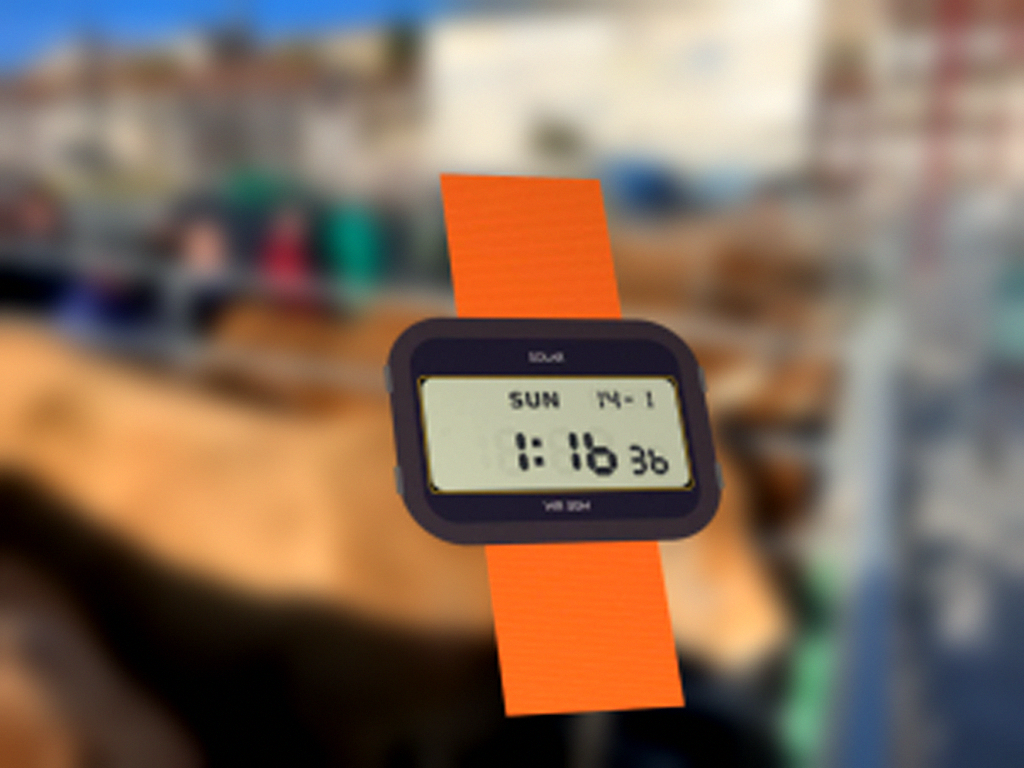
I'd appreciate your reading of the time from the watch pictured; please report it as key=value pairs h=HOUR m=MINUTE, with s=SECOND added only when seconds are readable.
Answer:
h=1 m=16 s=36
